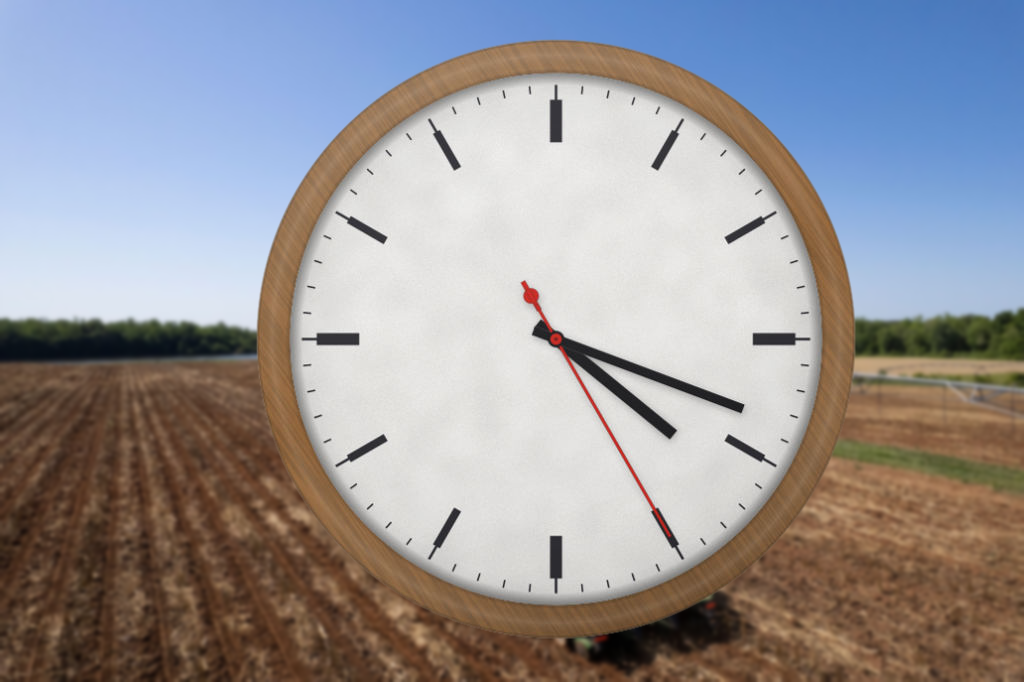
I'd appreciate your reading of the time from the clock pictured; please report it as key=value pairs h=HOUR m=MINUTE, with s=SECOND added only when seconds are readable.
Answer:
h=4 m=18 s=25
